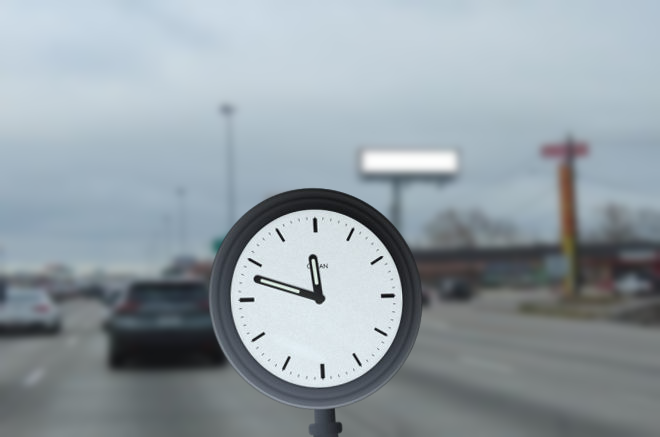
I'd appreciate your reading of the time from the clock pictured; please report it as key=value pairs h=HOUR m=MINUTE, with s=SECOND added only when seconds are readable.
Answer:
h=11 m=48
